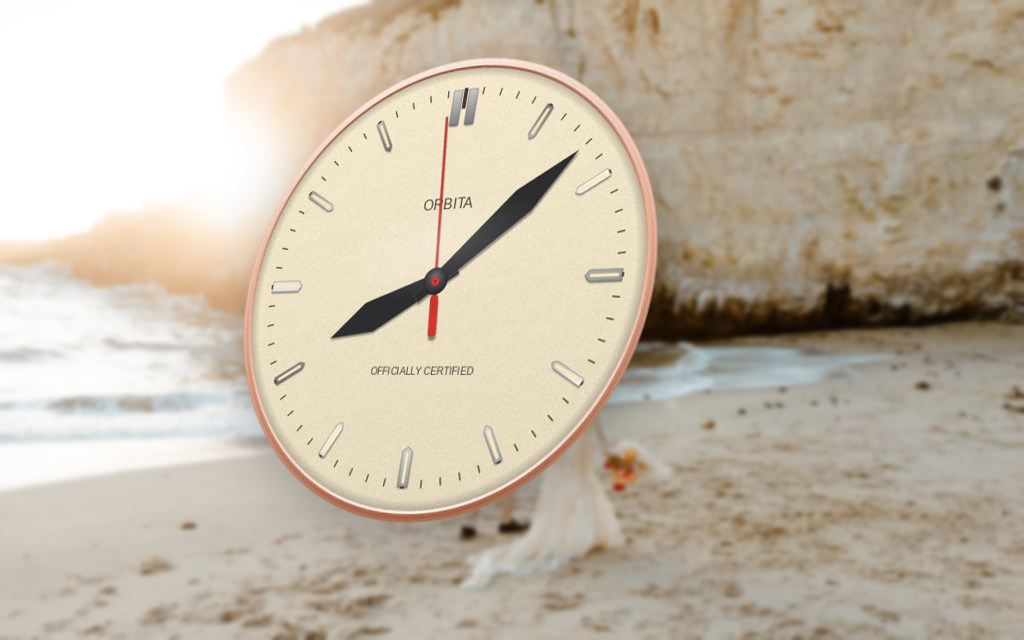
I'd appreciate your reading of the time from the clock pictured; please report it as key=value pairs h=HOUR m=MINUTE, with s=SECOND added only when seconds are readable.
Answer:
h=8 m=7 s=59
